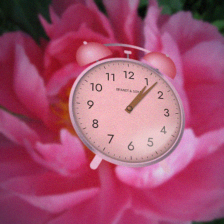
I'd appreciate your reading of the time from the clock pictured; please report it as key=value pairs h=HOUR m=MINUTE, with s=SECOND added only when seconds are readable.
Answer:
h=1 m=7
